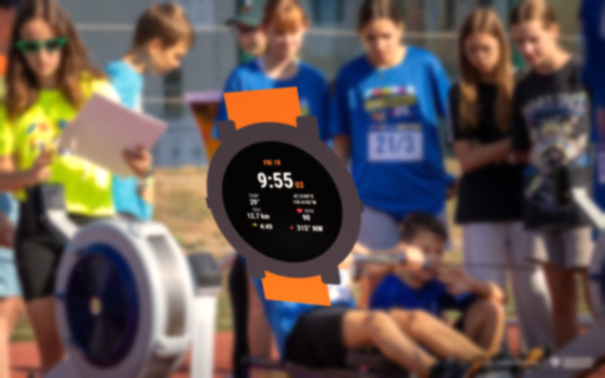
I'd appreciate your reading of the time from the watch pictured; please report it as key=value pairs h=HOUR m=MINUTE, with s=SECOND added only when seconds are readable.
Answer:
h=9 m=55
